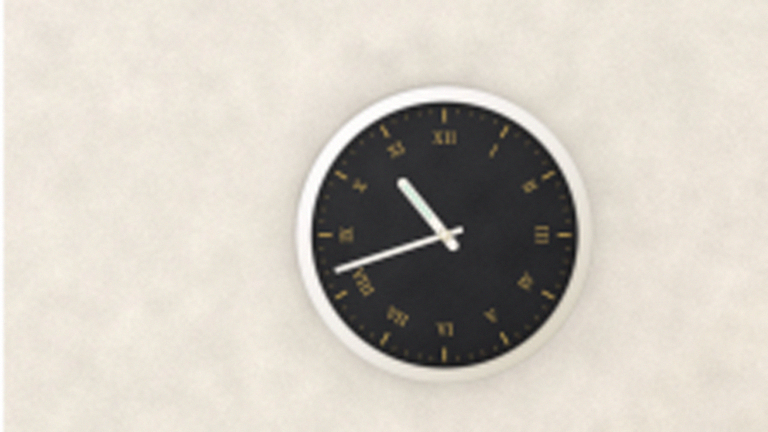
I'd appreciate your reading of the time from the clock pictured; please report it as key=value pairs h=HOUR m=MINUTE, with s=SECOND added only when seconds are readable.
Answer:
h=10 m=42
